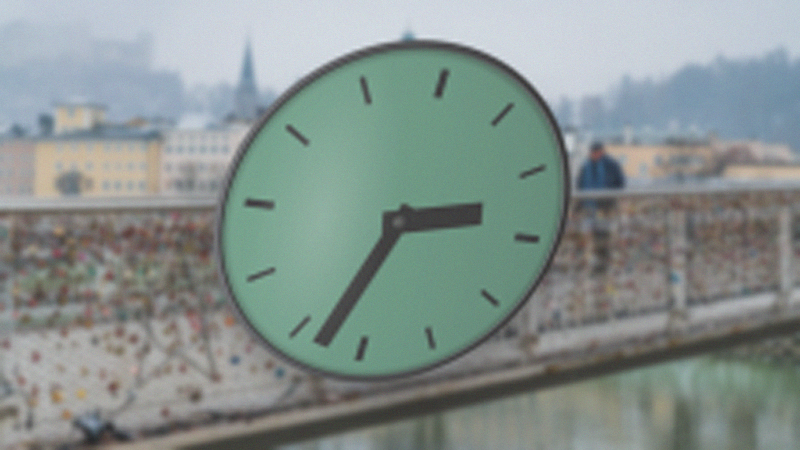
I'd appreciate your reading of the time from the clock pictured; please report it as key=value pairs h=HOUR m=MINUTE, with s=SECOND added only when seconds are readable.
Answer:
h=2 m=33
